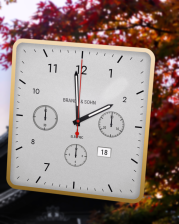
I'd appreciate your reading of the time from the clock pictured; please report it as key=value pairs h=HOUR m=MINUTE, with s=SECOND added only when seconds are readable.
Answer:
h=1 m=59
